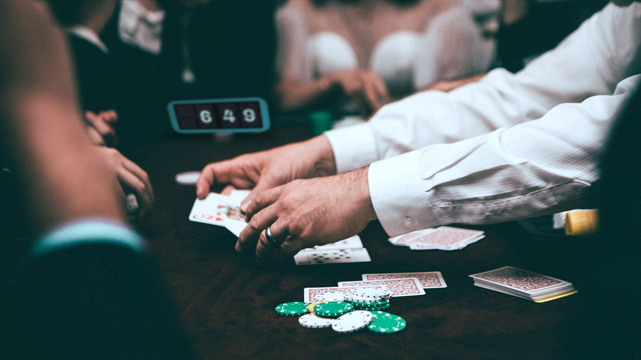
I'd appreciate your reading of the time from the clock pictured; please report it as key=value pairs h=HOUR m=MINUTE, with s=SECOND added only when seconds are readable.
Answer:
h=6 m=49
